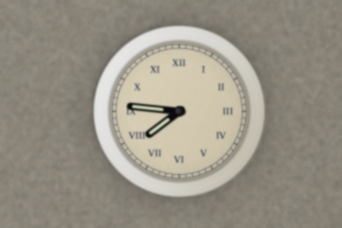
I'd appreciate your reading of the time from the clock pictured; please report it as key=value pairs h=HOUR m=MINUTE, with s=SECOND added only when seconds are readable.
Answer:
h=7 m=46
